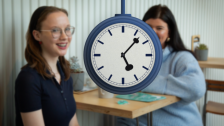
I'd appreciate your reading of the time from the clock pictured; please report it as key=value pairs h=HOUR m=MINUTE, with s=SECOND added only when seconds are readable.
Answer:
h=5 m=7
